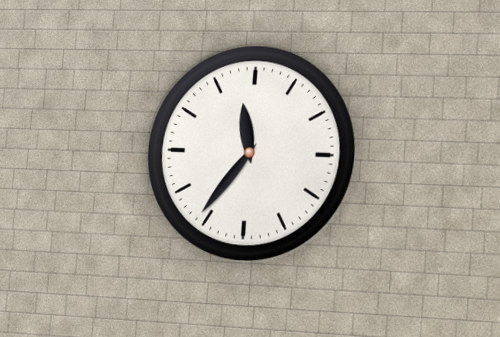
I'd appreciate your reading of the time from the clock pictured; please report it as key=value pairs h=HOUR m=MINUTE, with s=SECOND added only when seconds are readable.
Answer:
h=11 m=36
